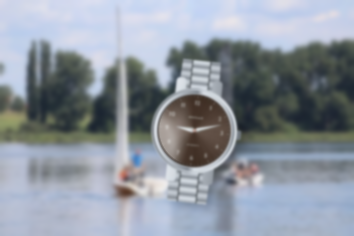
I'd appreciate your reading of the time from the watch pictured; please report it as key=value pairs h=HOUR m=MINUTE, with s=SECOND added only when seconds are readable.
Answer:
h=9 m=12
